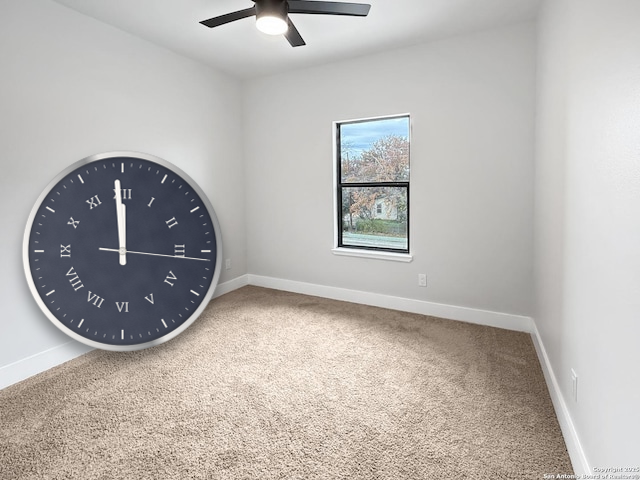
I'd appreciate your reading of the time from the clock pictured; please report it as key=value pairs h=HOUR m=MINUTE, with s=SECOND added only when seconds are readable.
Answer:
h=11 m=59 s=16
